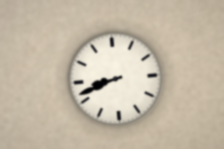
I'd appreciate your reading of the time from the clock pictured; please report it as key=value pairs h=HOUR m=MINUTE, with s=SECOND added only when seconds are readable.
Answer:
h=8 m=42
